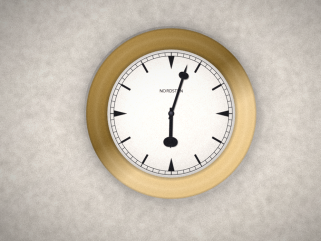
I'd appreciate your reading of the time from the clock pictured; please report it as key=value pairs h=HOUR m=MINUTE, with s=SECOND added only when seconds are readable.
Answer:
h=6 m=3
